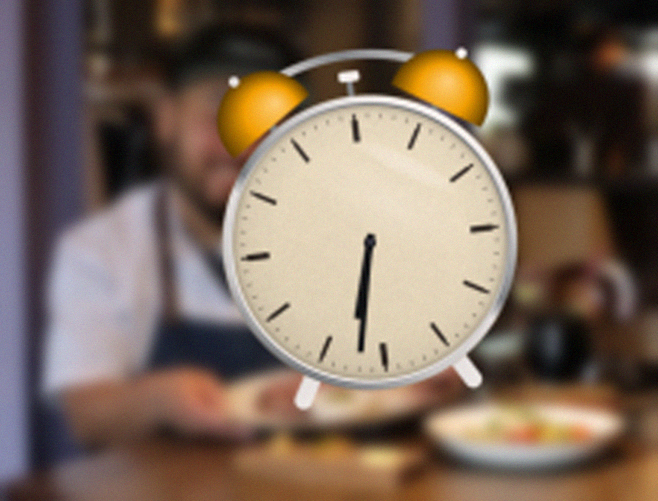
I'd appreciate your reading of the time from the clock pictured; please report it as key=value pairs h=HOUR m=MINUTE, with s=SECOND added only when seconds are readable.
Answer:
h=6 m=32
